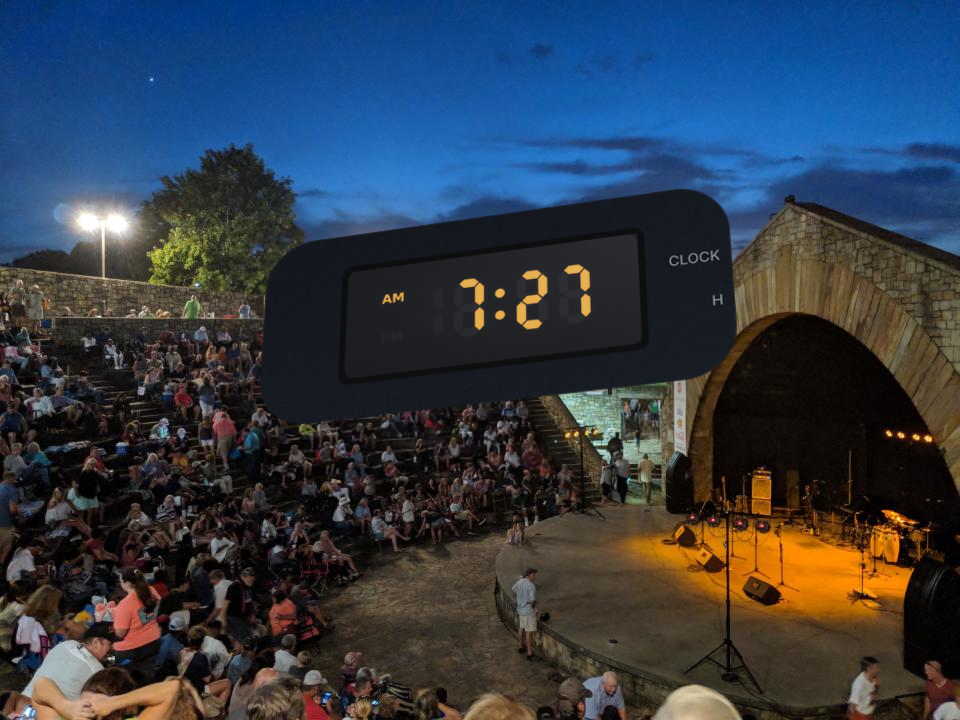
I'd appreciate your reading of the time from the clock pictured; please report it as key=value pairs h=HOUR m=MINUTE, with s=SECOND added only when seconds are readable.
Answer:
h=7 m=27
